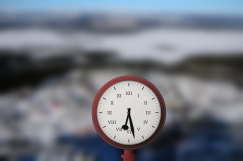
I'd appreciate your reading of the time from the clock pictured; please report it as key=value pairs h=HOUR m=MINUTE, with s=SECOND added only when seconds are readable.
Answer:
h=6 m=28
